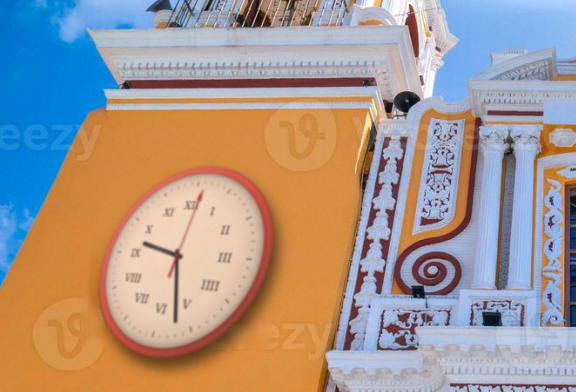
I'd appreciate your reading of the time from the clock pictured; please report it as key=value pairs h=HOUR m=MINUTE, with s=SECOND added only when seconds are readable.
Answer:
h=9 m=27 s=1
